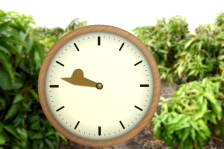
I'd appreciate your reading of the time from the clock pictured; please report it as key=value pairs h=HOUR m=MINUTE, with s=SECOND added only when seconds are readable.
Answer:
h=9 m=47
